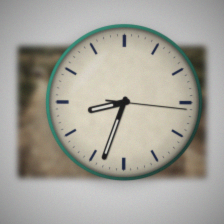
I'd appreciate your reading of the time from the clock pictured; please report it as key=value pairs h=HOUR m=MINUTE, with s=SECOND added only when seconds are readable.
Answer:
h=8 m=33 s=16
